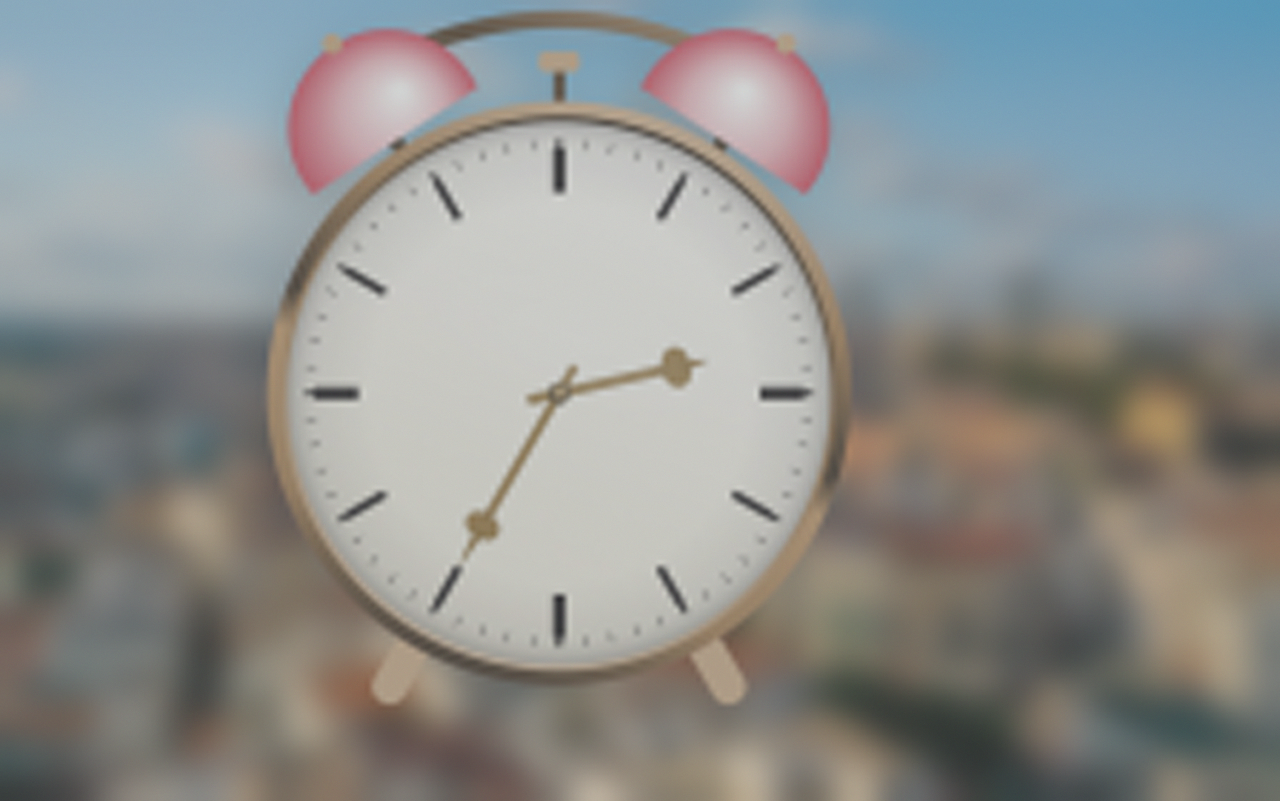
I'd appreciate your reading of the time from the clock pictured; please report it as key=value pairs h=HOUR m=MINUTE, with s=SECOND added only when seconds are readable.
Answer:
h=2 m=35
